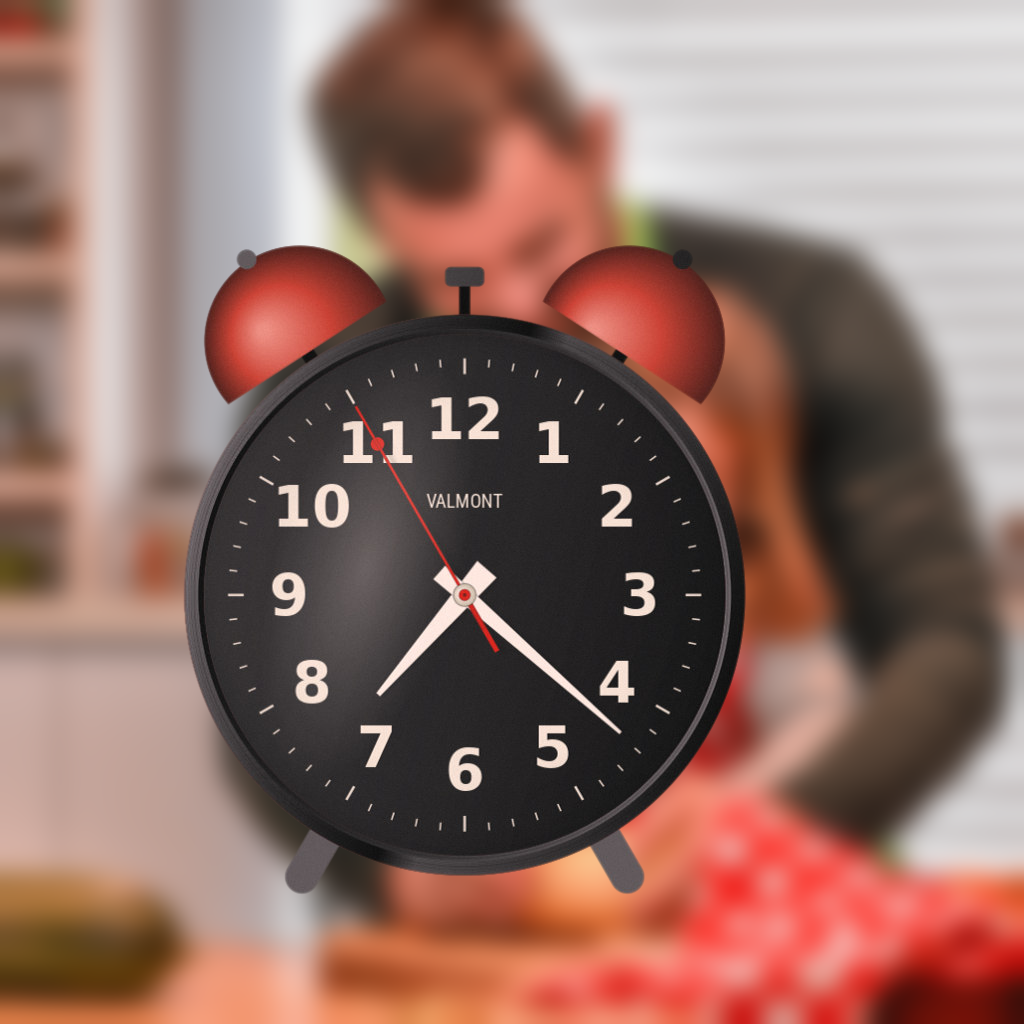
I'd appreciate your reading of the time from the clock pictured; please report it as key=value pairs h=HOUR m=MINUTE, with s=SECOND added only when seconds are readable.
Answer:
h=7 m=21 s=55
